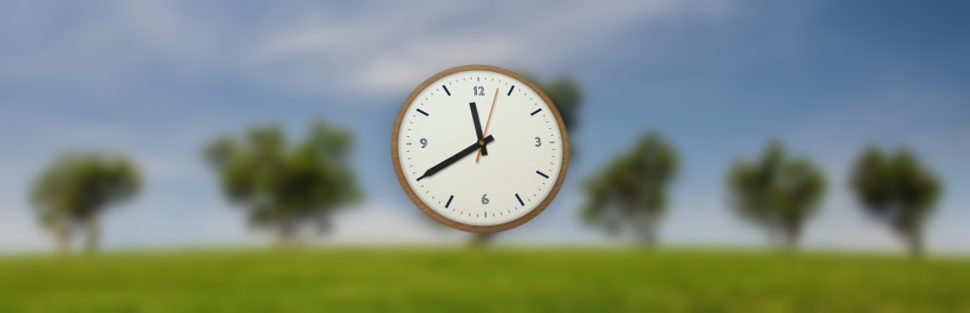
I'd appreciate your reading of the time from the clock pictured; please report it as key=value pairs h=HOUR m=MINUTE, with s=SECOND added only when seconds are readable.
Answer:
h=11 m=40 s=3
